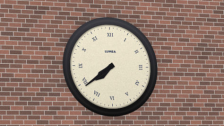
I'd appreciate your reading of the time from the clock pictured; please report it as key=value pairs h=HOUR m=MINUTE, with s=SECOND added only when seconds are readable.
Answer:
h=7 m=39
